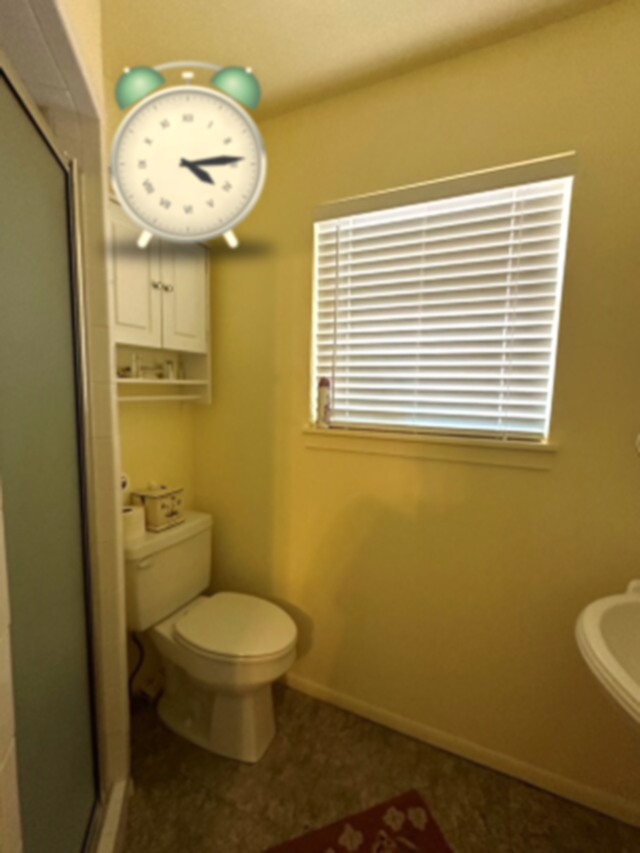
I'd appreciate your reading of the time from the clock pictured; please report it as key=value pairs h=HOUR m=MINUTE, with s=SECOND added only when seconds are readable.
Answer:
h=4 m=14
